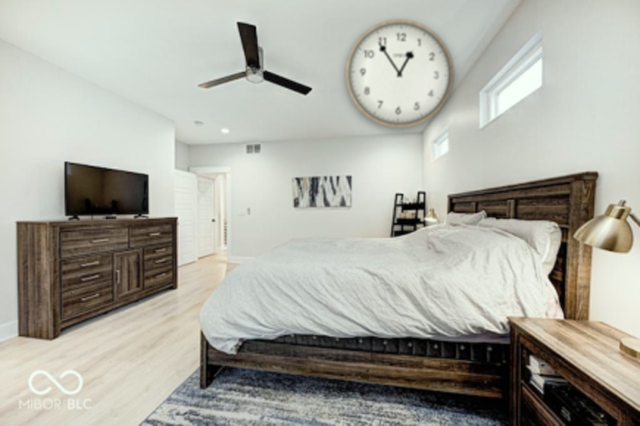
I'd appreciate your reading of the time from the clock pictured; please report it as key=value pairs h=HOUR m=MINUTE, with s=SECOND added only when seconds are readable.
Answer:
h=12 m=54
